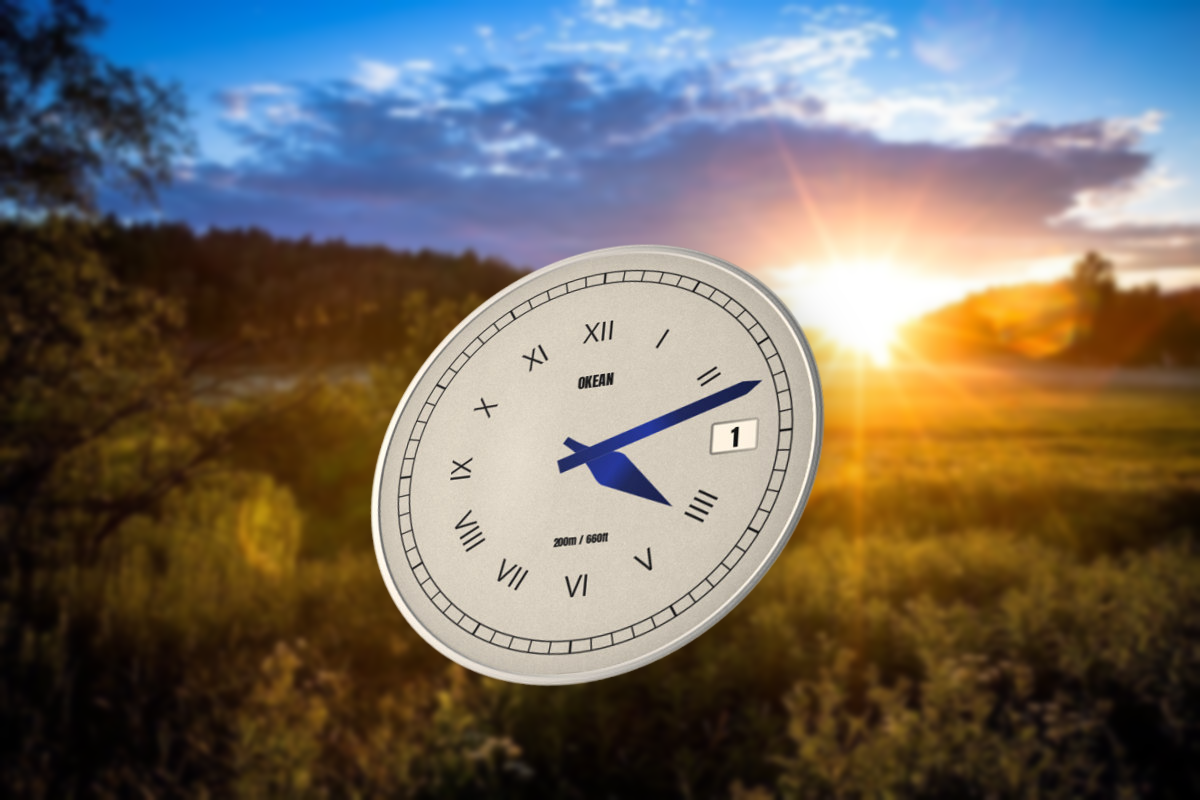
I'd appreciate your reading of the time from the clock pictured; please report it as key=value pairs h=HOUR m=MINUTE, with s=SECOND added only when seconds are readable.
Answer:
h=4 m=12
